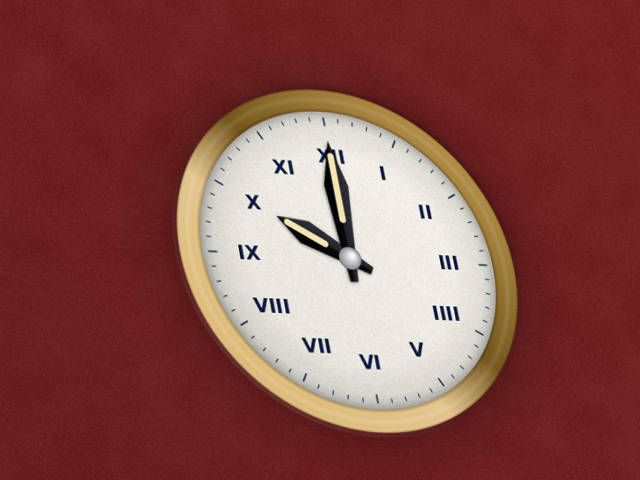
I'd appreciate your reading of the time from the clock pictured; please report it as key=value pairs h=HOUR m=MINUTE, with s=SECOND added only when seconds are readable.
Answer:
h=10 m=0
